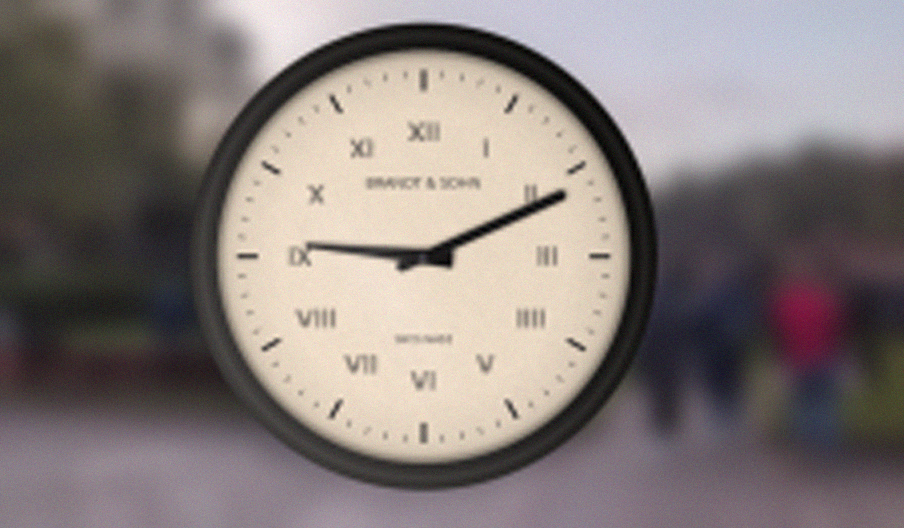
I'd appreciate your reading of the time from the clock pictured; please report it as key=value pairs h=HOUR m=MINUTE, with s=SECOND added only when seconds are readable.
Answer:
h=9 m=11
